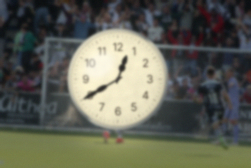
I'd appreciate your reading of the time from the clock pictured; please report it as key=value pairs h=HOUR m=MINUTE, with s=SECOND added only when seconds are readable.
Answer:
h=12 m=40
